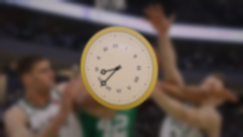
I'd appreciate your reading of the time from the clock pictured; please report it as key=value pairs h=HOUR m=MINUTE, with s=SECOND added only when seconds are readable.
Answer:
h=8 m=38
